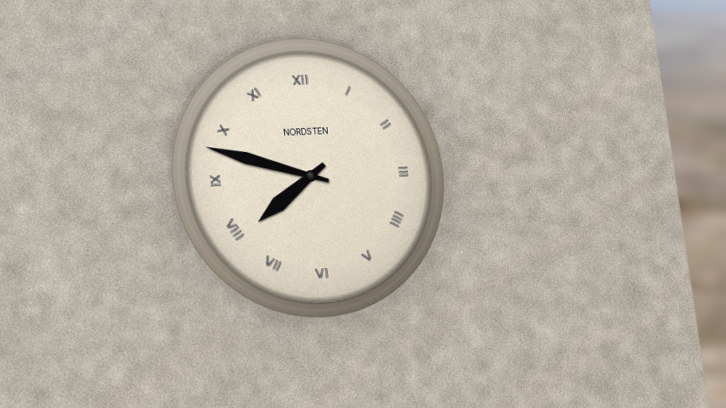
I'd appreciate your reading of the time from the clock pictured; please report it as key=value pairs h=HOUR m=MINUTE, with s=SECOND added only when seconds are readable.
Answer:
h=7 m=48
